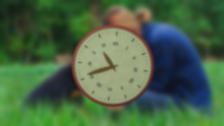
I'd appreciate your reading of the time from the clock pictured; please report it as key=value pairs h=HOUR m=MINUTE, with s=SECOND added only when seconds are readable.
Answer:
h=10 m=41
